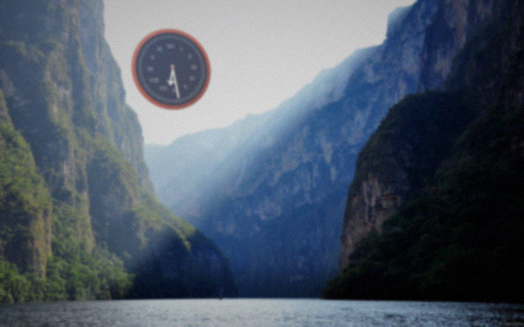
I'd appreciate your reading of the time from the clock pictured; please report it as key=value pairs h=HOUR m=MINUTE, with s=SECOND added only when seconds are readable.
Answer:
h=6 m=29
